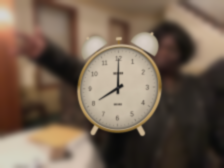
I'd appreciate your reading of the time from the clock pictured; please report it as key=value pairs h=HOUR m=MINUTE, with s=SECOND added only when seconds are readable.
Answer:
h=8 m=0
